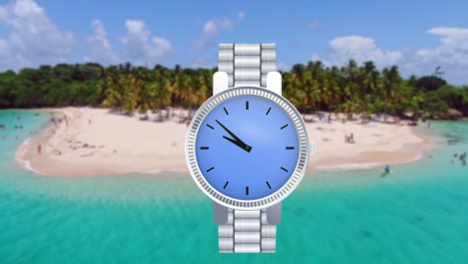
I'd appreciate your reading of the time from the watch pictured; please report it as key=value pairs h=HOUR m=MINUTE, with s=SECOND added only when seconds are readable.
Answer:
h=9 m=52
